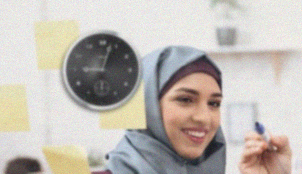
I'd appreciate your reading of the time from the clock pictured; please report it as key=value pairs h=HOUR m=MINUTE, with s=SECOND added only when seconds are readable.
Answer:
h=9 m=3
